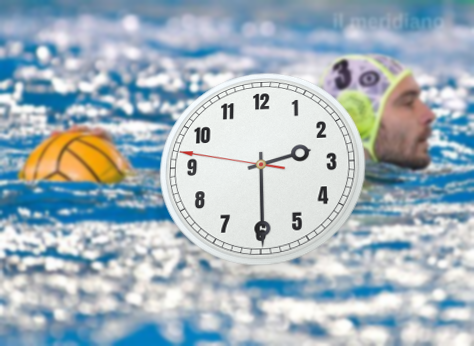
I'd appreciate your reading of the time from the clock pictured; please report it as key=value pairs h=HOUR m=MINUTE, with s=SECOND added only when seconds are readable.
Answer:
h=2 m=29 s=47
